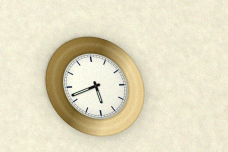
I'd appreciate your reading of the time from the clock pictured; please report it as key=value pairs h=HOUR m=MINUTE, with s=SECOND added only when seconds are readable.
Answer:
h=5 m=42
